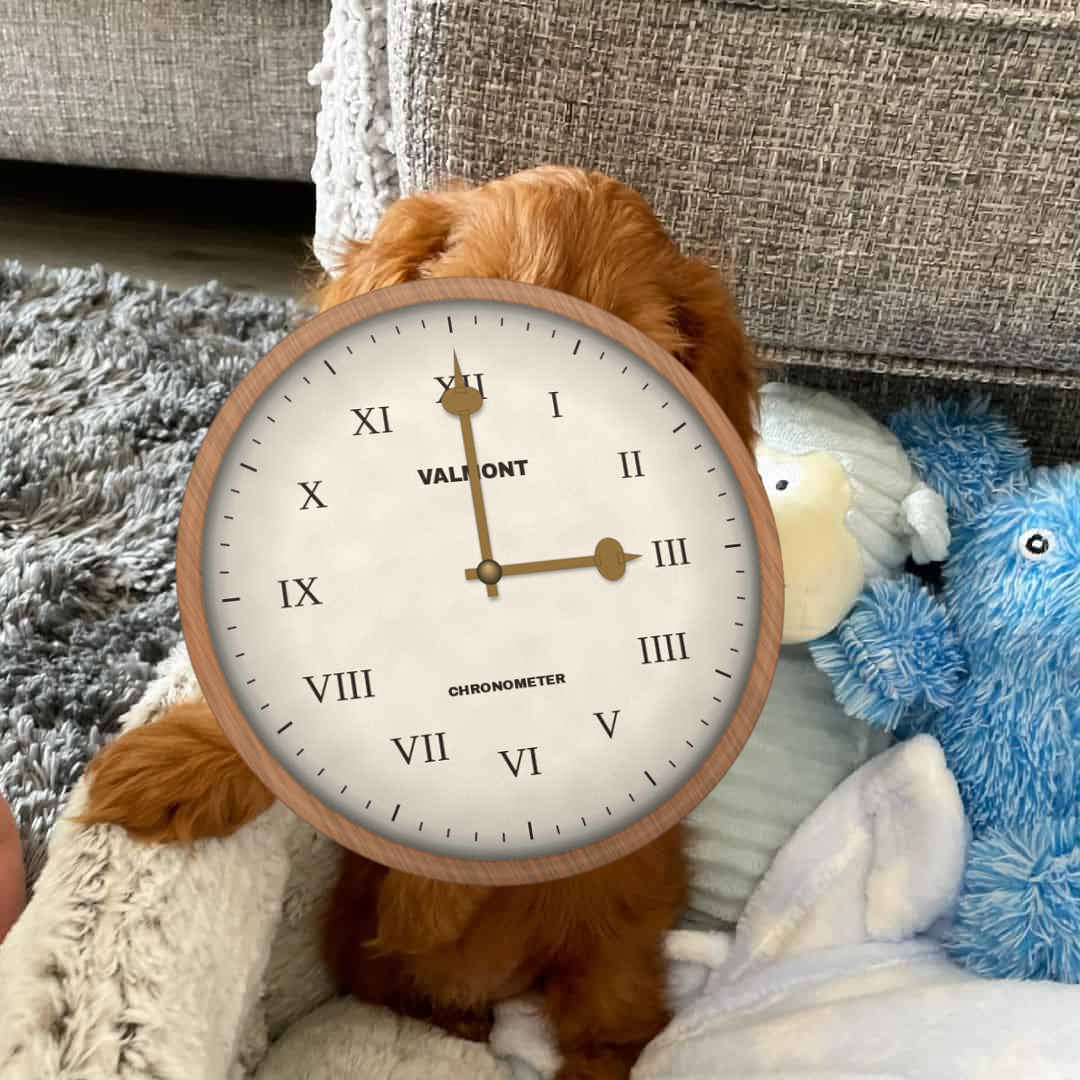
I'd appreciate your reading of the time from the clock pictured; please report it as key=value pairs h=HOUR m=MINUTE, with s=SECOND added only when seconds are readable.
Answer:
h=3 m=0
